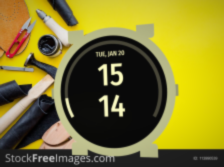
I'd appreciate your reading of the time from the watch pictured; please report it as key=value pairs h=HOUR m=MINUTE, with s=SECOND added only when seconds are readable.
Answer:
h=15 m=14
